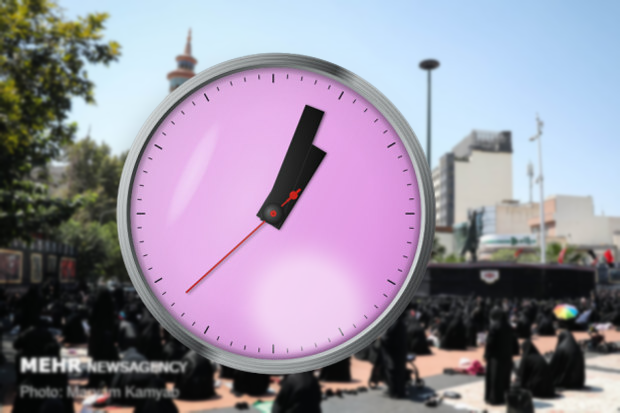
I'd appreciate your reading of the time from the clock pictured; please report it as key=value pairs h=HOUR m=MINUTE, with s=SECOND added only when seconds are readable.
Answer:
h=1 m=3 s=38
